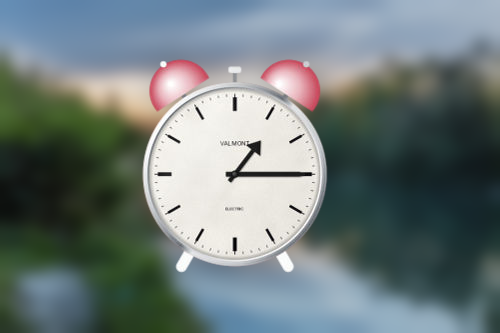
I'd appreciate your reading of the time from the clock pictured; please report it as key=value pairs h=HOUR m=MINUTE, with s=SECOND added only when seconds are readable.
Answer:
h=1 m=15
